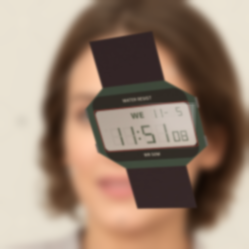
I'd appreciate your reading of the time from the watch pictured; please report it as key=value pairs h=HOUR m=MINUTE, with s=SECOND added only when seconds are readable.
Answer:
h=11 m=51
